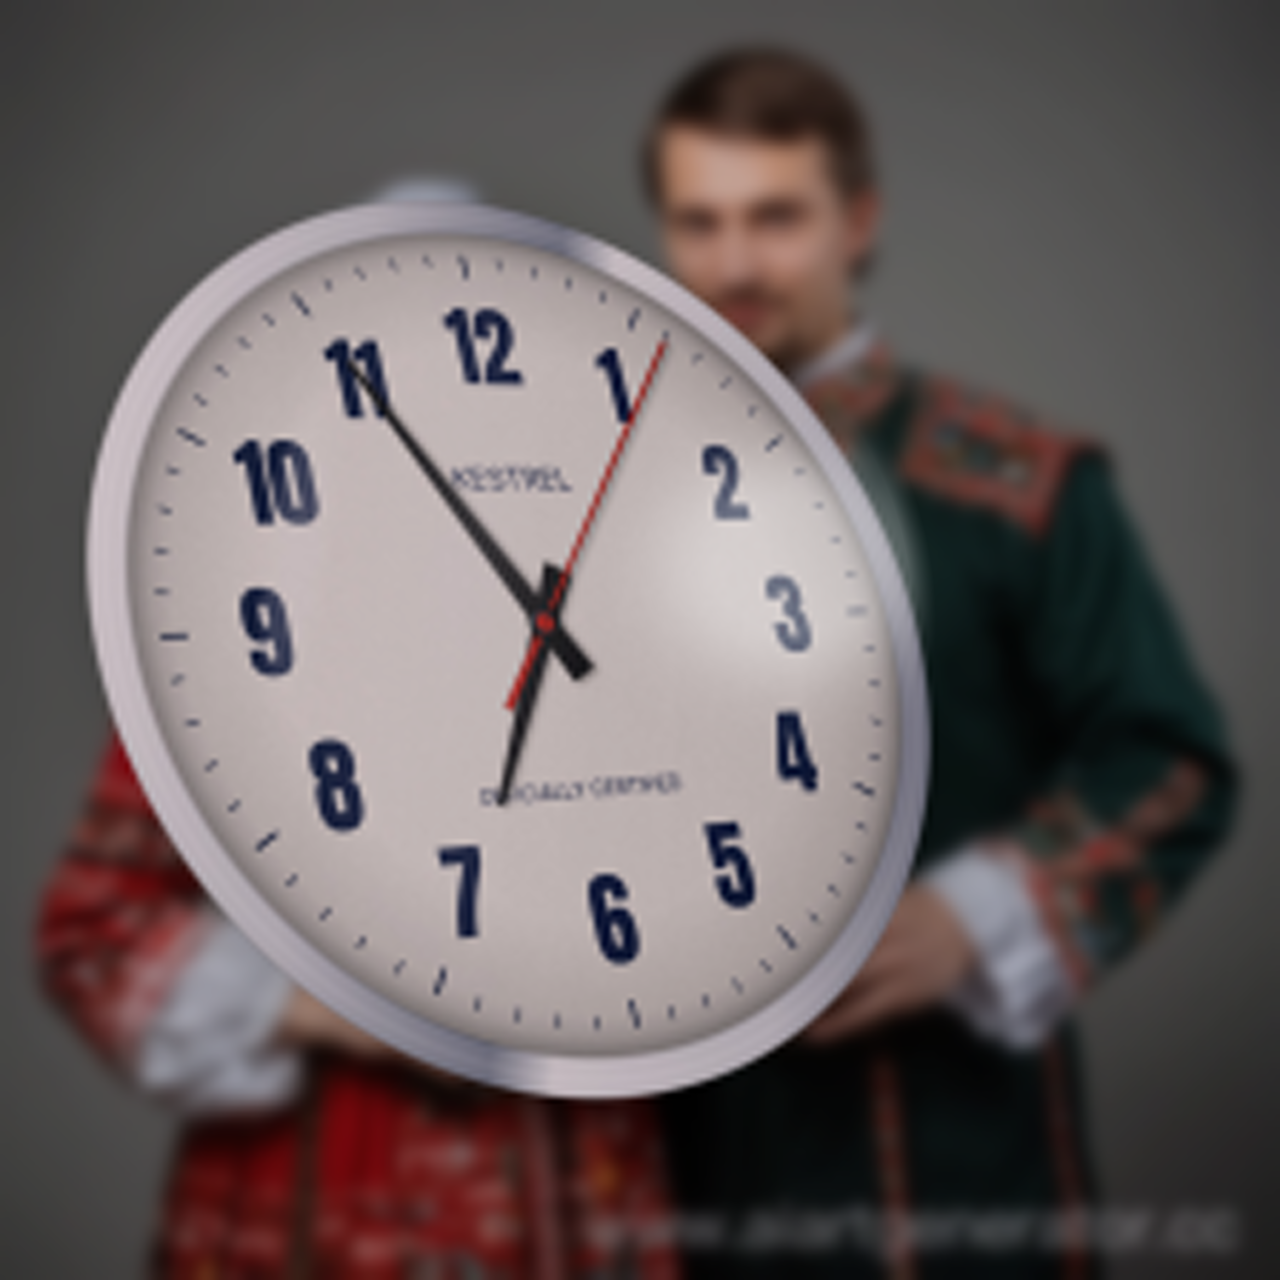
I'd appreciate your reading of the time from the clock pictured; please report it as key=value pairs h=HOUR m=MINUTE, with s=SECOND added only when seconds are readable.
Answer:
h=6 m=55 s=6
